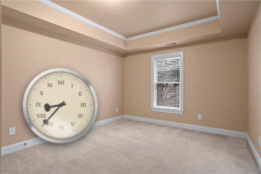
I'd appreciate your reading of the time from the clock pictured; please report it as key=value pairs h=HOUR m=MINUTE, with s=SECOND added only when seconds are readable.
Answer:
h=8 m=37
